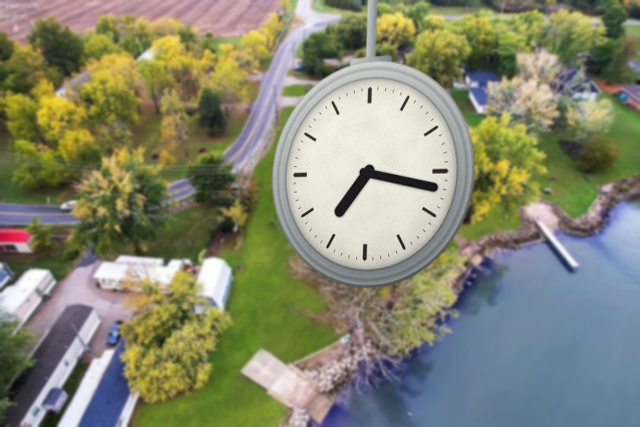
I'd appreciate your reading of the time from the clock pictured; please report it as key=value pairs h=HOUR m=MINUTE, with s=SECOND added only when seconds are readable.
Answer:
h=7 m=17
